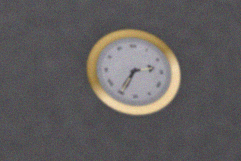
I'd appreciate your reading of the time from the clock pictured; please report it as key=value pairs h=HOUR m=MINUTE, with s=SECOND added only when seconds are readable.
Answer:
h=2 m=35
